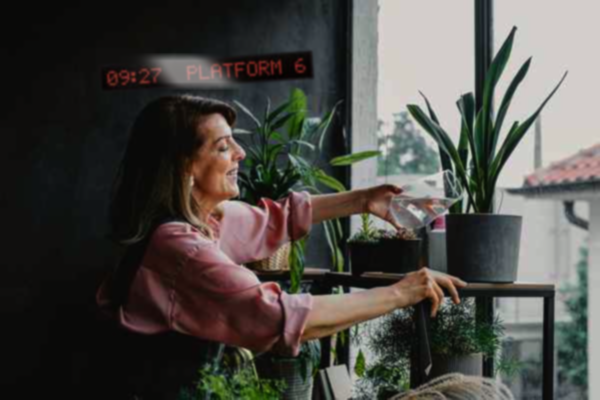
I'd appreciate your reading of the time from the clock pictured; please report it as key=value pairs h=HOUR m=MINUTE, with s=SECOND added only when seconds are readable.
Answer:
h=9 m=27
